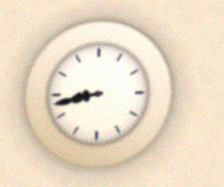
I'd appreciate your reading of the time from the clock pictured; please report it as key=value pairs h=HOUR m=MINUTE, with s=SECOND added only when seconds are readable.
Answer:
h=8 m=43
